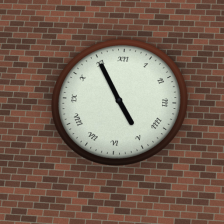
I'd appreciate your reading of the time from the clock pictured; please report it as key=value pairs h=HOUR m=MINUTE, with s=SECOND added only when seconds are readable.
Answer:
h=4 m=55
